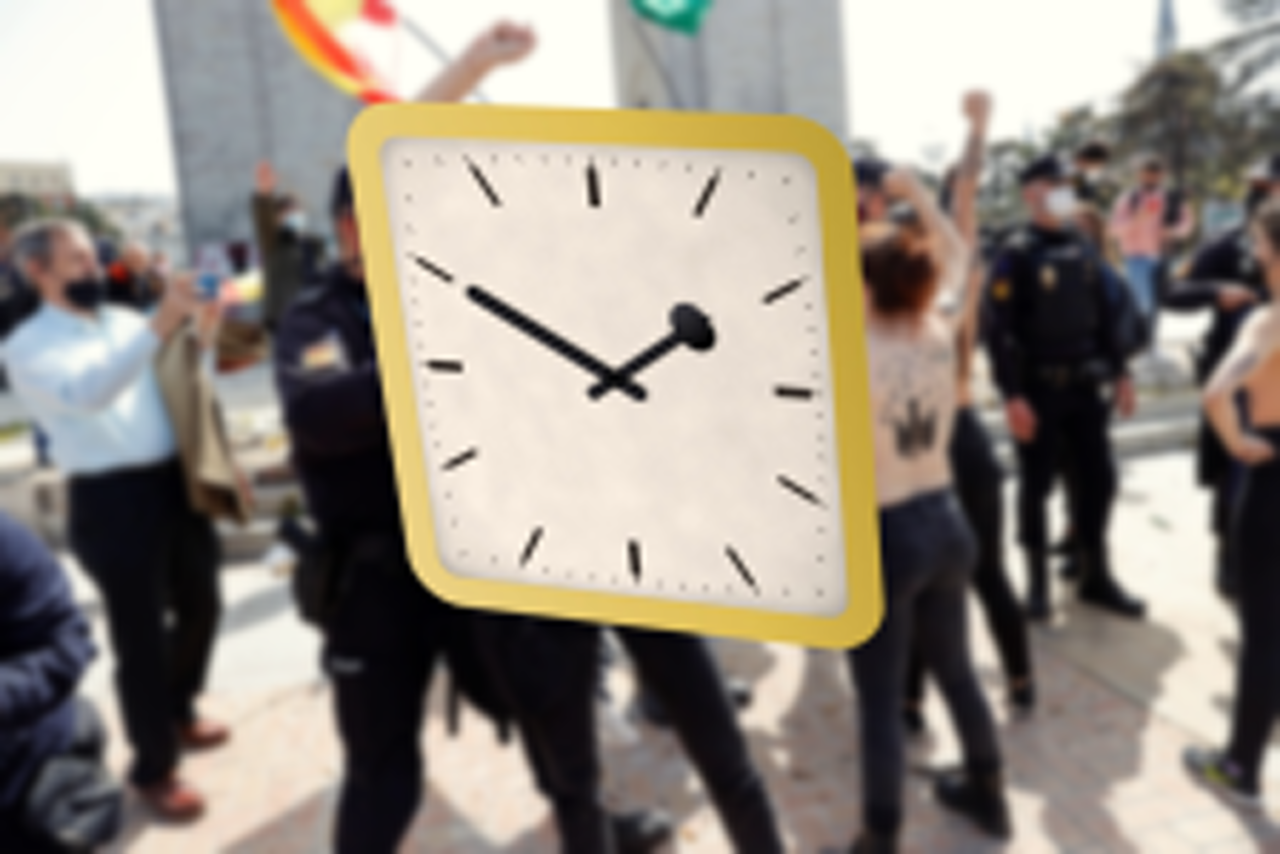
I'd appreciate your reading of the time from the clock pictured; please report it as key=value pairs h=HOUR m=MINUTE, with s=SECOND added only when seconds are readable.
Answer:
h=1 m=50
